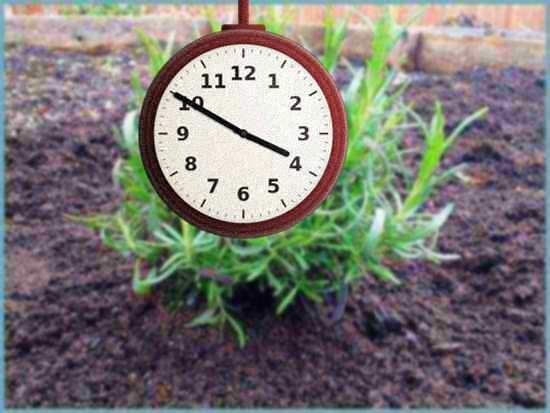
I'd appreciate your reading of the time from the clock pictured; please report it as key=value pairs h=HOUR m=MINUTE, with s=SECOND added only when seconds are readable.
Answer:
h=3 m=50
